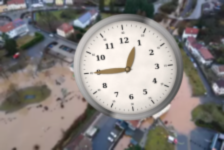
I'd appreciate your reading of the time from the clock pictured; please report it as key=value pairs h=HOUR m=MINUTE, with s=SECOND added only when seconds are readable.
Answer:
h=12 m=45
